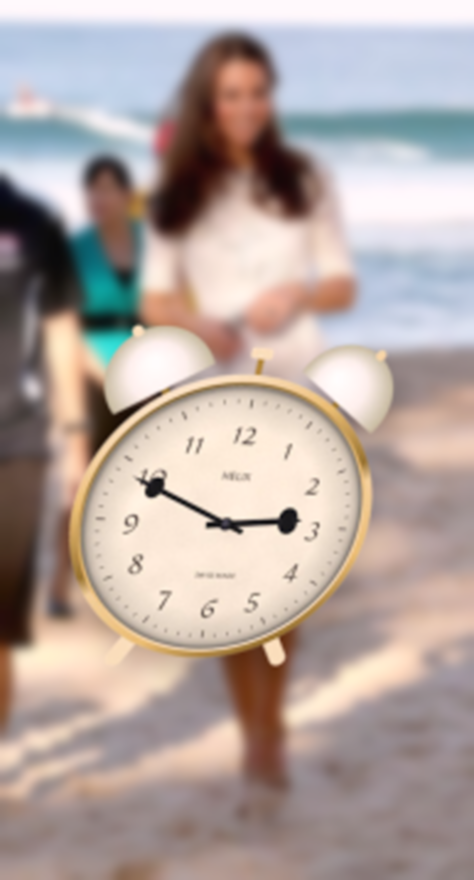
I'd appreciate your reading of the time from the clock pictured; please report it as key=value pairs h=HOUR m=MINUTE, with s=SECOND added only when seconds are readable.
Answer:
h=2 m=49
